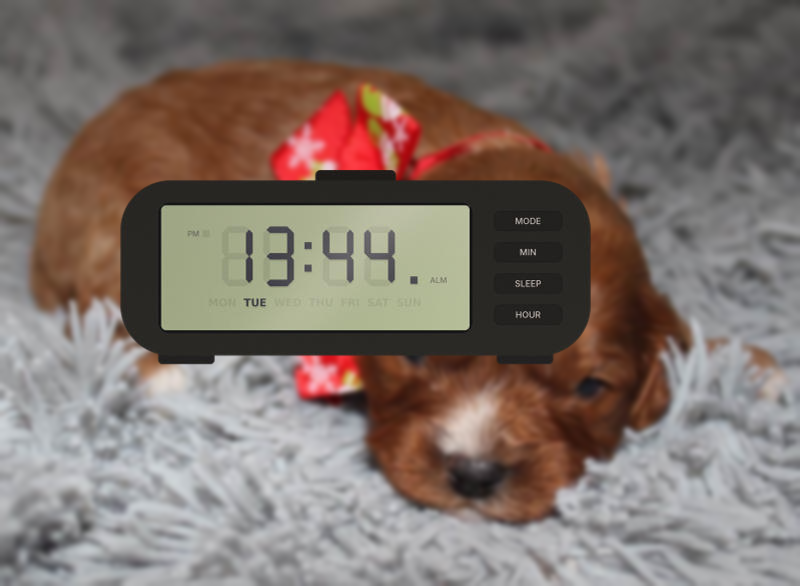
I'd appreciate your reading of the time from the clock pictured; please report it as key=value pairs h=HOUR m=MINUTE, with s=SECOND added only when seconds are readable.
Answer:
h=13 m=44
